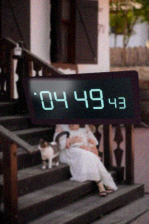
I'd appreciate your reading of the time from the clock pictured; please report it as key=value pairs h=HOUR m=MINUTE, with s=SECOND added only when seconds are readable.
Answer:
h=4 m=49 s=43
